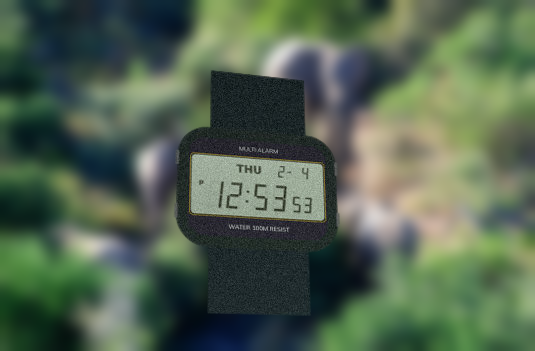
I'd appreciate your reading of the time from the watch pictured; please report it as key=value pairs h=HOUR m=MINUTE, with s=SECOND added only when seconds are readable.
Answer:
h=12 m=53 s=53
